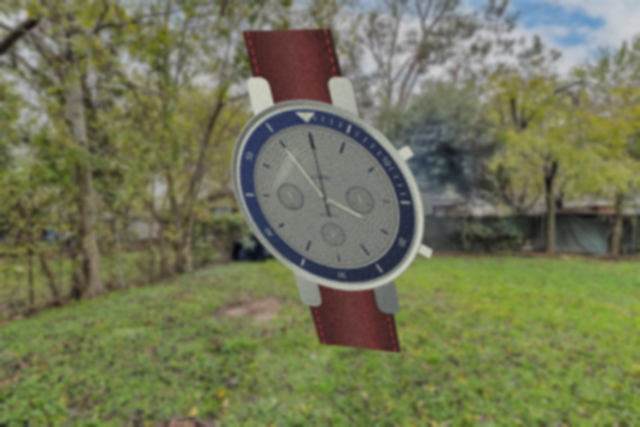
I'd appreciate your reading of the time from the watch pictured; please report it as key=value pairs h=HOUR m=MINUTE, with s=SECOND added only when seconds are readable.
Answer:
h=3 m=55
